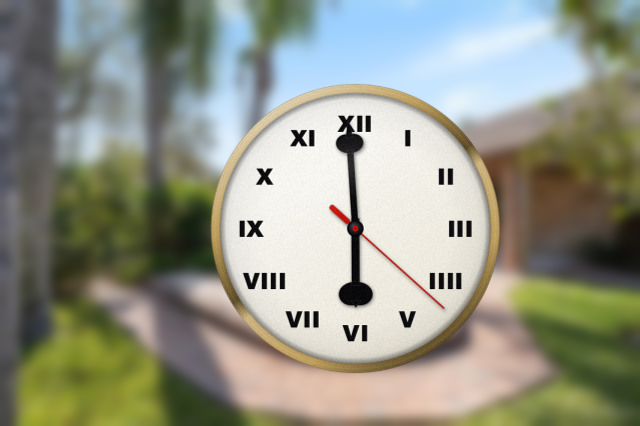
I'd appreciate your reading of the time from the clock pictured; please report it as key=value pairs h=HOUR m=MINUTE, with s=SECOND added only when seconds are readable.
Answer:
h=5 m=59 s=22
